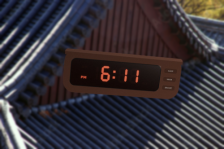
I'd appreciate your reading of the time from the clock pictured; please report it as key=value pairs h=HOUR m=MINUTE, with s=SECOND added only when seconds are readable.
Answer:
h=6 m=11
